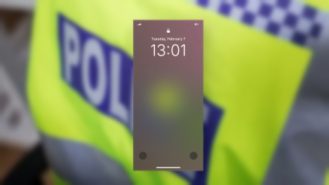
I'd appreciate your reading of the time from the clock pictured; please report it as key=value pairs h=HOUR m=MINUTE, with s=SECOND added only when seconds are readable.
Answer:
h=13 m=1
